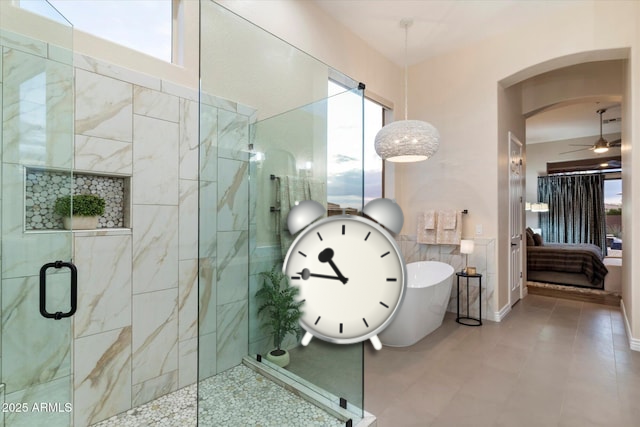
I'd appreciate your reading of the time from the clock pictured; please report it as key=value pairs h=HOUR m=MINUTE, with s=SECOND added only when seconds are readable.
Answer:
h=10 m=46
